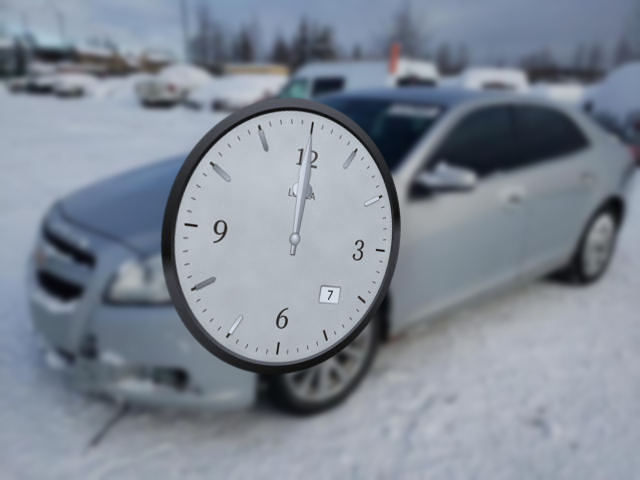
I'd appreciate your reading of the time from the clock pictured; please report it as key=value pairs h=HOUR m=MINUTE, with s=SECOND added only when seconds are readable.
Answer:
h=12 m=0
